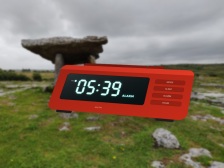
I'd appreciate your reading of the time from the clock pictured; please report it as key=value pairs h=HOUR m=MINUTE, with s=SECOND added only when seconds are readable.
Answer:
h=5 m=39
